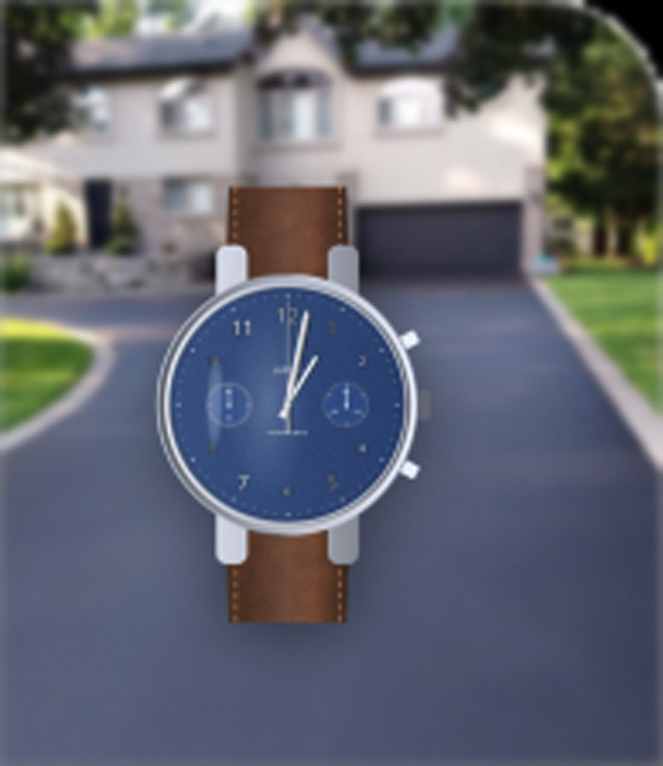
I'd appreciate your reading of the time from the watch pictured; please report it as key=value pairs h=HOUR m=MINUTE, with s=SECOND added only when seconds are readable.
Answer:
h=1 m=2
